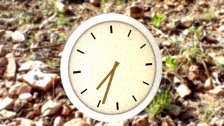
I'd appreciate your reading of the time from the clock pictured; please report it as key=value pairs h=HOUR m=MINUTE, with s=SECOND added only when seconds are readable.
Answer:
h=7 m=34
